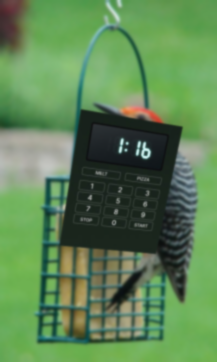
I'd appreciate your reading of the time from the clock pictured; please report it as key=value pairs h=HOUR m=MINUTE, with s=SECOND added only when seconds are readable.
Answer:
h=1 m=16
